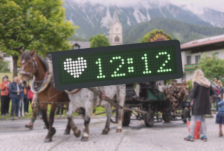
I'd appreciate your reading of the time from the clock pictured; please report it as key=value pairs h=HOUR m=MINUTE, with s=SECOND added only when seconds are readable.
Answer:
h=12 m=12
